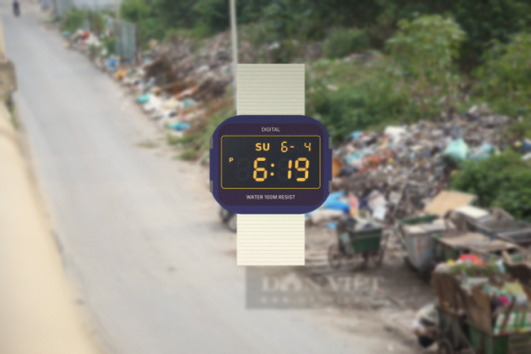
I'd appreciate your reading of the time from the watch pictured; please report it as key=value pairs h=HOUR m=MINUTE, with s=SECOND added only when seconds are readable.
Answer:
h=6 m=19
